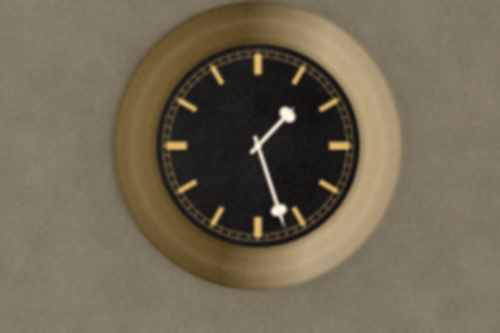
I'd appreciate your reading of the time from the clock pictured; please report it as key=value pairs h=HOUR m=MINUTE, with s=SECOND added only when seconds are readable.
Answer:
h=1 m=27
